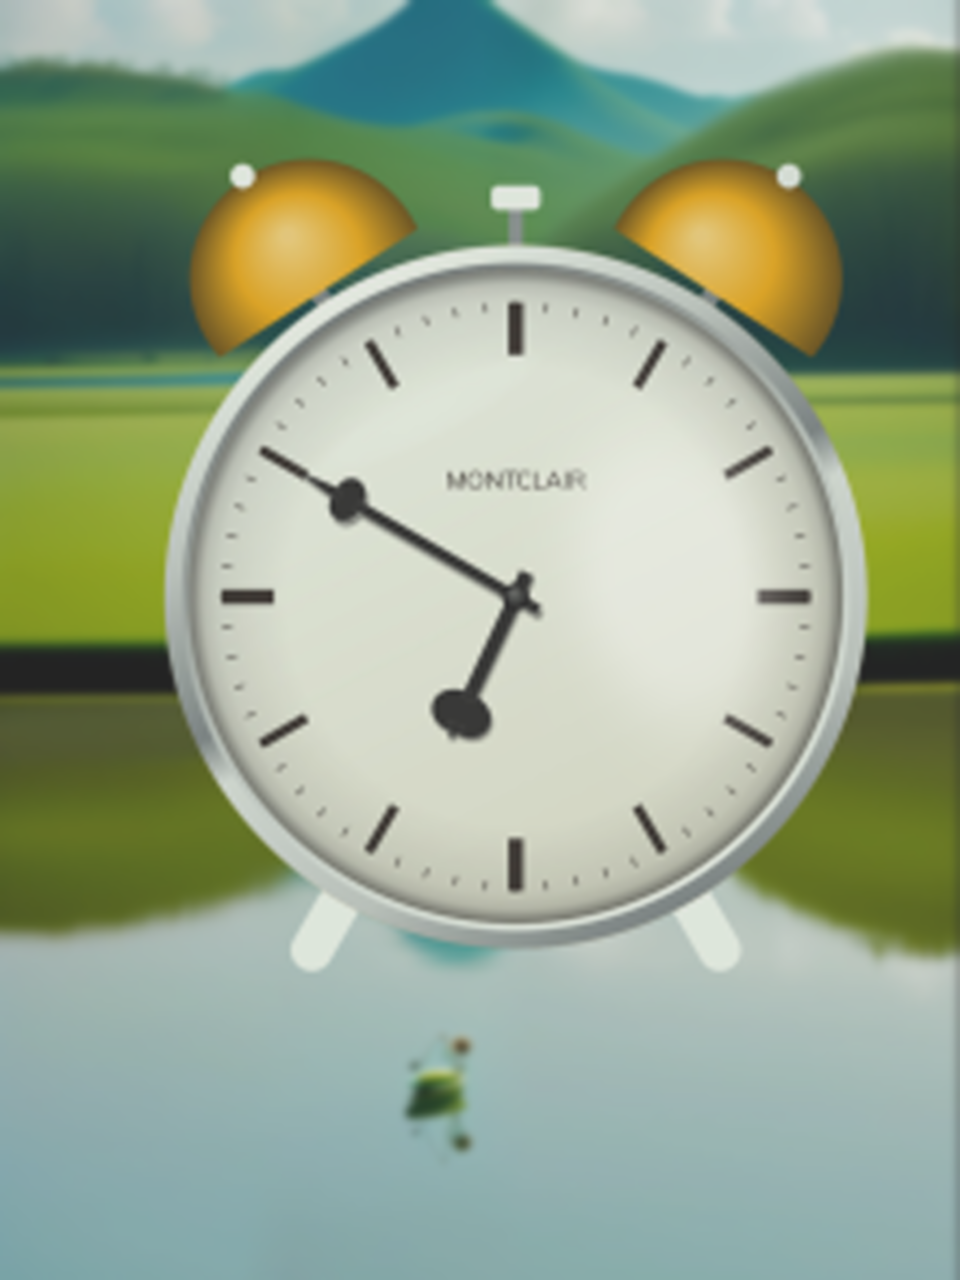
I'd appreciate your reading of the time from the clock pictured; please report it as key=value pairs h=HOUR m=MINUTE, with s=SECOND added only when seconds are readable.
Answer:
h=6 m=50
